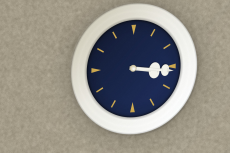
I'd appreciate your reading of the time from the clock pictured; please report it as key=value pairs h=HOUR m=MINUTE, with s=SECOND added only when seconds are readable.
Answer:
h=3 m=16
